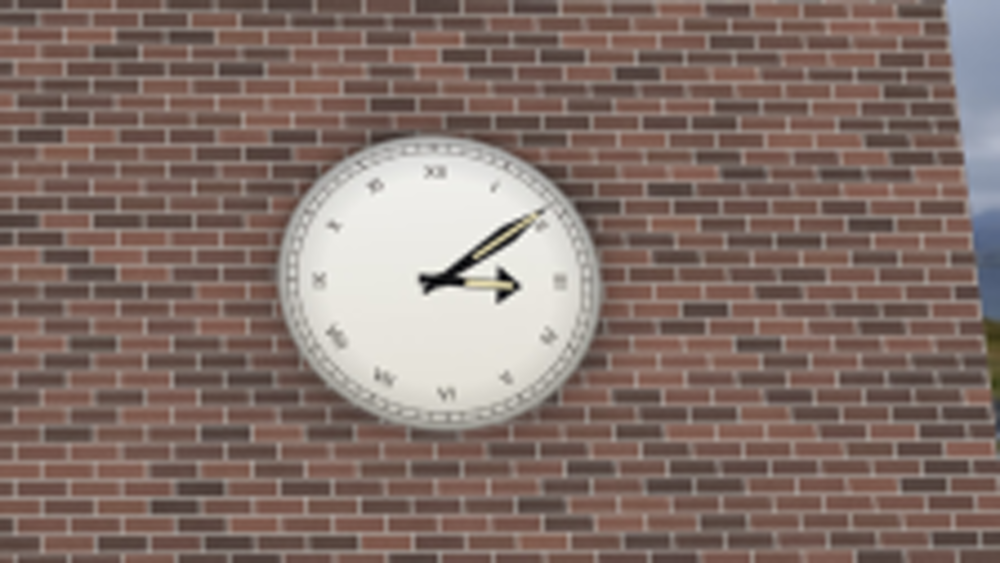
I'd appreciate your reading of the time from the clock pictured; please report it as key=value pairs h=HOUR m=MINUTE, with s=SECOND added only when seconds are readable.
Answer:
h=3 m=9
